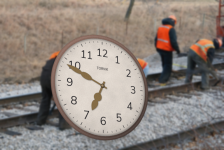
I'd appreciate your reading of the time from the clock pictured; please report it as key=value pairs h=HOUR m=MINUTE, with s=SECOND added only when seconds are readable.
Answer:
h=6 m=49
